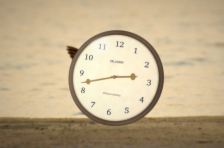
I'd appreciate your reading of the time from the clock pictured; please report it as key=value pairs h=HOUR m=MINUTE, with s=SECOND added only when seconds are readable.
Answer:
h=2 m=42
